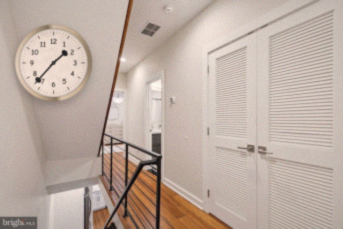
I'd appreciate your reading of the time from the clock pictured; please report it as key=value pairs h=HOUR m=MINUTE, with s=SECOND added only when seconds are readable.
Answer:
h=1 m=37
